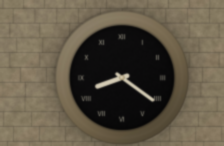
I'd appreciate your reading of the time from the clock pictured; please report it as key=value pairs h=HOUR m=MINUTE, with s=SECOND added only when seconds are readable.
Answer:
h=8 m=21
